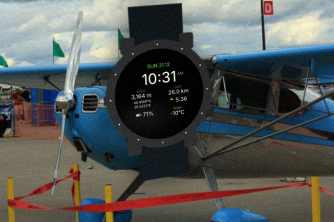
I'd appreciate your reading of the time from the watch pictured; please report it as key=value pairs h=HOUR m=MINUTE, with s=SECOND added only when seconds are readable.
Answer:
h=10 m=31
